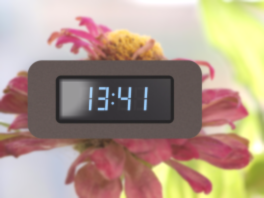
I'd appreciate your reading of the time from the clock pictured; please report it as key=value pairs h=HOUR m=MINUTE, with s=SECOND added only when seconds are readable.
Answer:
h=13 m=41
